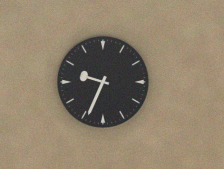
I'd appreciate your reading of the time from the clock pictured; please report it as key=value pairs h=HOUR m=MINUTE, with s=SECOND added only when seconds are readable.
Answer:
h=9 m=34
